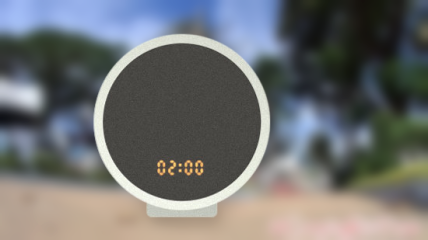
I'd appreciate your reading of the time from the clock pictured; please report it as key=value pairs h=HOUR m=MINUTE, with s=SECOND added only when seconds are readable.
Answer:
h=2 m=0
